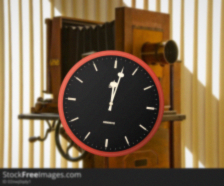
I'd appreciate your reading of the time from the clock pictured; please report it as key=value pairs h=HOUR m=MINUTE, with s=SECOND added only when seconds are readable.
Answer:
h=12 m=2
